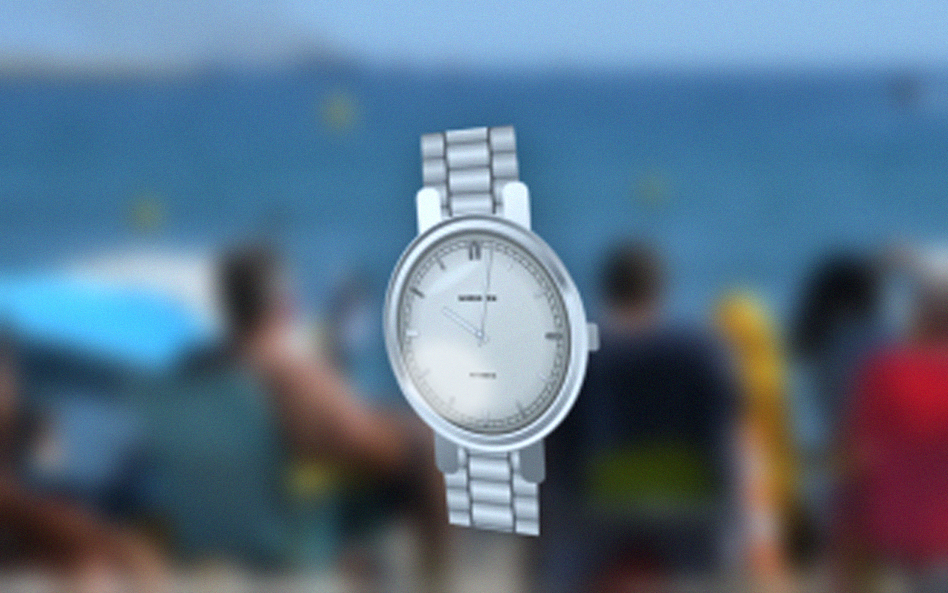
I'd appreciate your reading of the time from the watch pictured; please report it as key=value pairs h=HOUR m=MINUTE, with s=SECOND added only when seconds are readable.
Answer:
h=10 m=2
